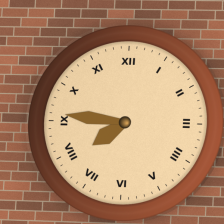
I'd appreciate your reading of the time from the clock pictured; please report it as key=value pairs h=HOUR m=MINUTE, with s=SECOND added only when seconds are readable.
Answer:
h=7 m=46
